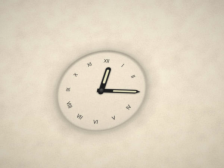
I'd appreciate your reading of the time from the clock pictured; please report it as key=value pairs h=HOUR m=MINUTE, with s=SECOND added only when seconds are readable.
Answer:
h=12 m=15
